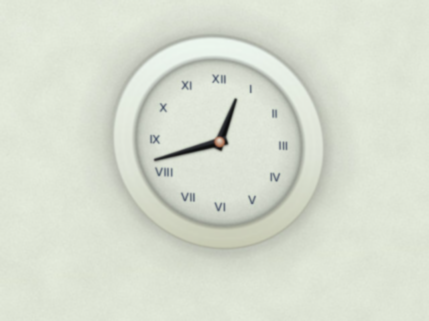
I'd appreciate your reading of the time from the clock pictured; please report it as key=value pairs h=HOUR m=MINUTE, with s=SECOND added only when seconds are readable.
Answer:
h=12 m=42
